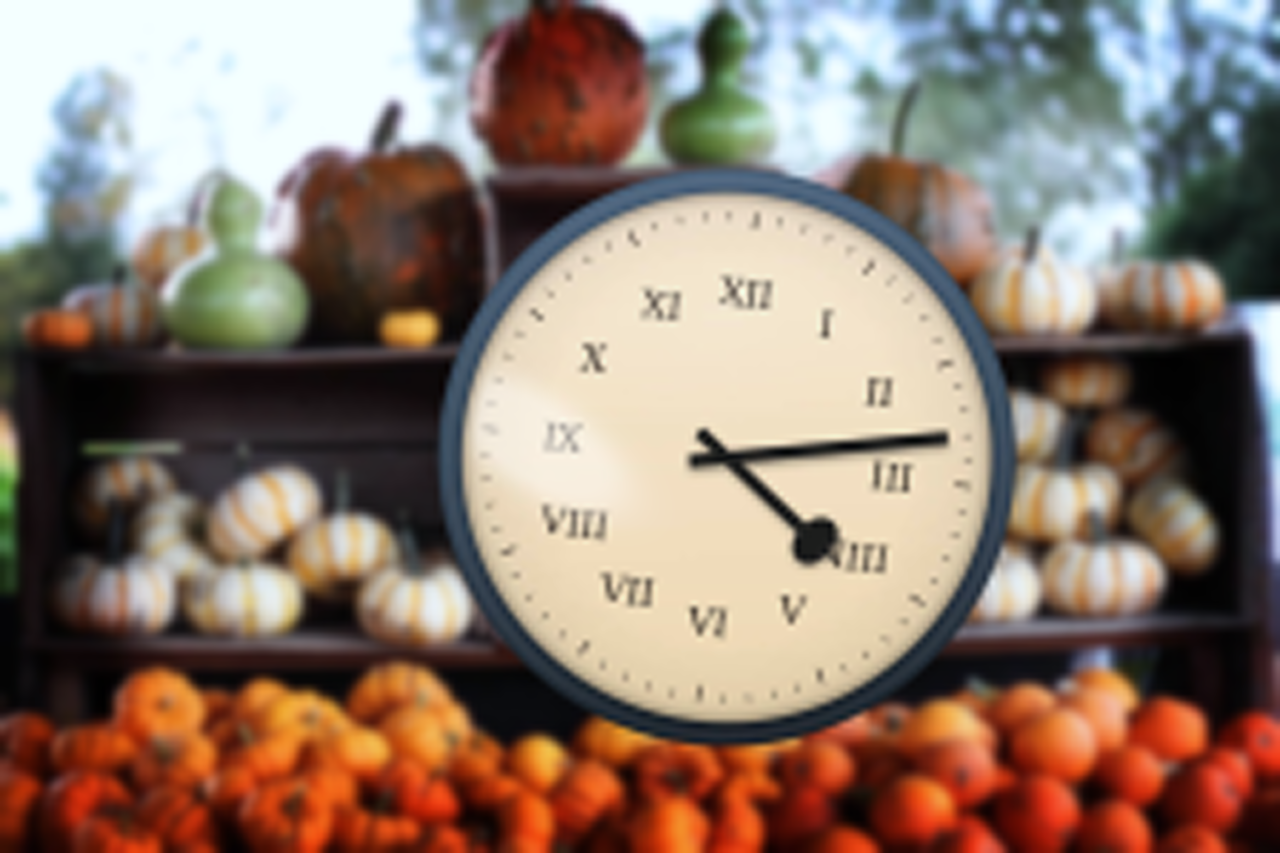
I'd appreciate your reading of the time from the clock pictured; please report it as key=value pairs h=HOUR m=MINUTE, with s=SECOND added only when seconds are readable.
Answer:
h=4 m=13
